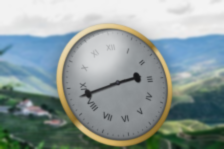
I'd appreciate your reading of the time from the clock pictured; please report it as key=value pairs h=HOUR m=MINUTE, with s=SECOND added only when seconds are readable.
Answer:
h=2 m=43
